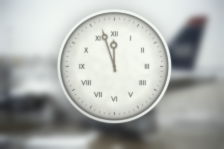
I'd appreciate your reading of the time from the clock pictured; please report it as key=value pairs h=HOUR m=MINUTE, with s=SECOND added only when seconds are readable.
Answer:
h=11 m=57
